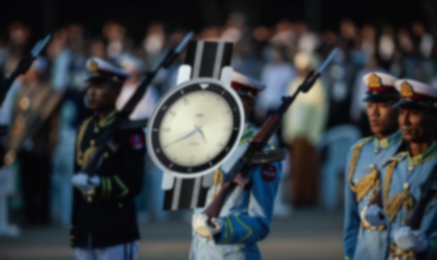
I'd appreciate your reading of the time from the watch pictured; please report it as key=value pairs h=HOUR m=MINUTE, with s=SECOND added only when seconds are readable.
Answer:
h=4 m=40
